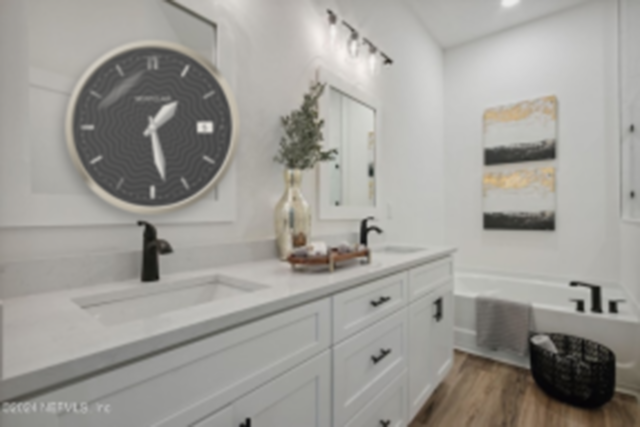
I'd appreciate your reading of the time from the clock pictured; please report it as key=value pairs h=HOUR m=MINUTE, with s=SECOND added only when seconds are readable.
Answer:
h=1 m=28
